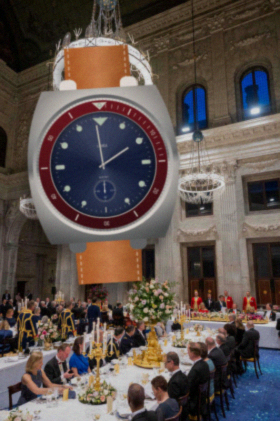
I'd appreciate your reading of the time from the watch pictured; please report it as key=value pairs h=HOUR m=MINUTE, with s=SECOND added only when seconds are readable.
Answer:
h=1 m=59
